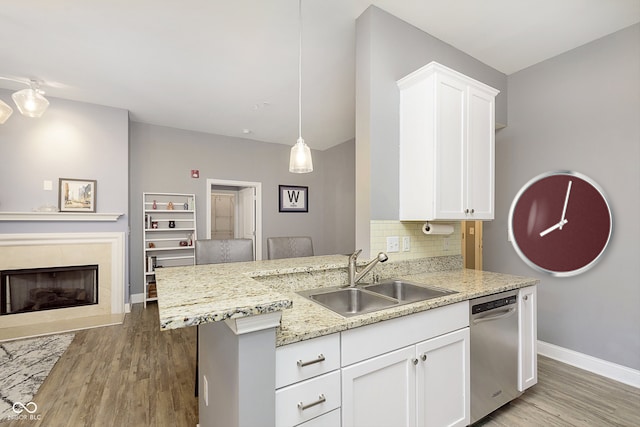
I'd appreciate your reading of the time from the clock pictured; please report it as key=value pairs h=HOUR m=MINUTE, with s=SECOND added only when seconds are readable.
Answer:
h=8 m=2
